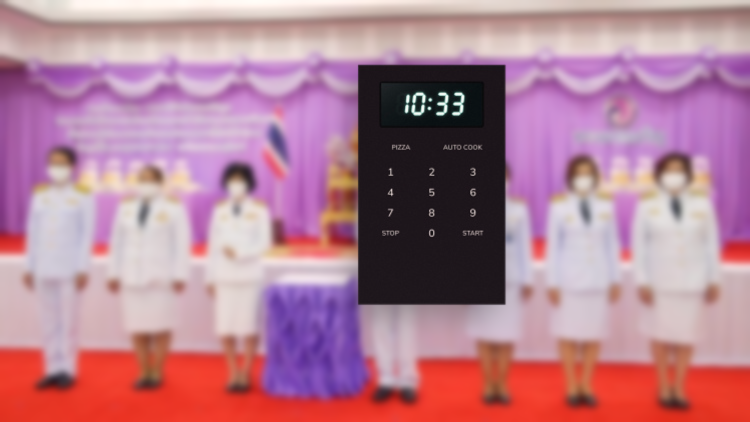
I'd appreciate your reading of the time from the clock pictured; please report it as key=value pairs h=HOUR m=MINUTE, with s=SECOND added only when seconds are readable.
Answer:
h=10 m=33
